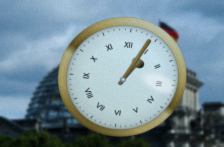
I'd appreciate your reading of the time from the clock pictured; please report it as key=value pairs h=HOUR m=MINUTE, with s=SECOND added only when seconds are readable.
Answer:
h=1 m=4
